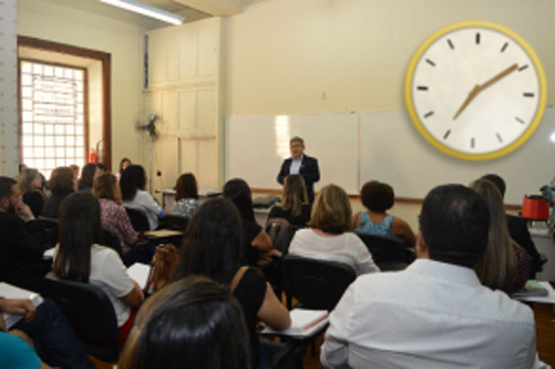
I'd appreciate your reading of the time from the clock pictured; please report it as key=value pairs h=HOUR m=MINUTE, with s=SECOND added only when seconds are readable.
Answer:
h=7 m=9
